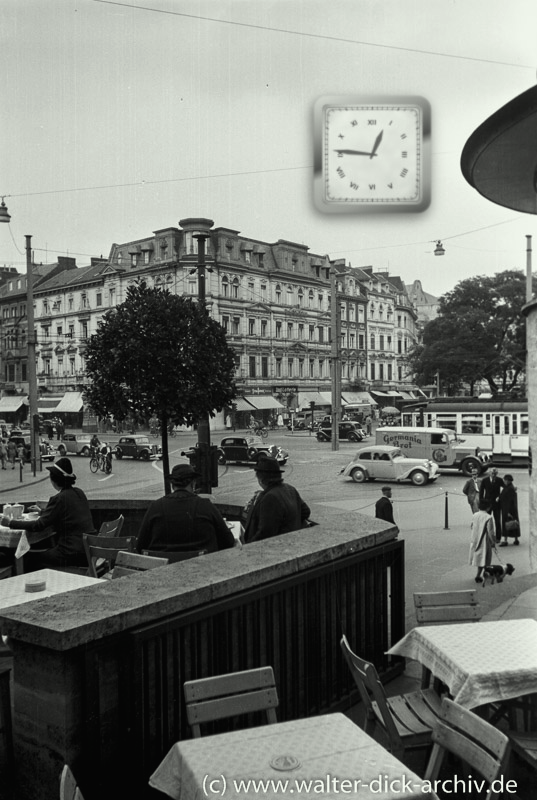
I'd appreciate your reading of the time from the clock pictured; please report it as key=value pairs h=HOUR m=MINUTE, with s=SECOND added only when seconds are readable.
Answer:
h=12 m=46
